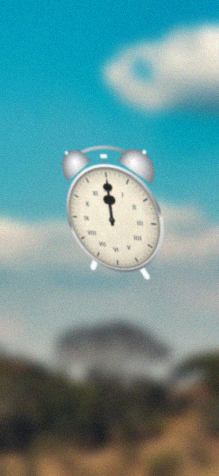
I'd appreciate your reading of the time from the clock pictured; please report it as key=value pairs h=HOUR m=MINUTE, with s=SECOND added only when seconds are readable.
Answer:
h=12 m=0
